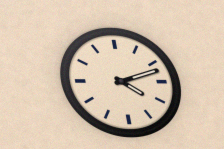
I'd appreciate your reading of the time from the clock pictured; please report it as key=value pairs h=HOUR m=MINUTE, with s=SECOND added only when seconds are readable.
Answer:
h=4 m=12
